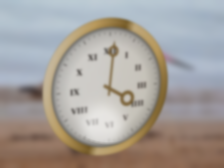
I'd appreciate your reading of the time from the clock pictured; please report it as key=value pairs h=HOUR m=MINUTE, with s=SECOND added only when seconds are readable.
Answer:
h=4 m=1
